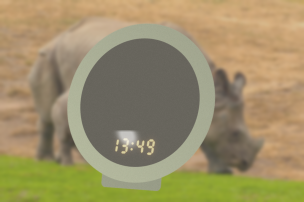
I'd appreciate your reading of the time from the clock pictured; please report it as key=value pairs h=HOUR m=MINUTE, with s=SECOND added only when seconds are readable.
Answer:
h=13 m=49
